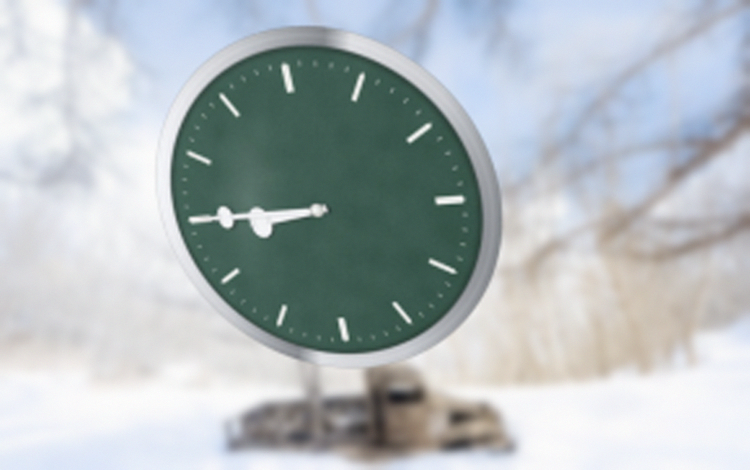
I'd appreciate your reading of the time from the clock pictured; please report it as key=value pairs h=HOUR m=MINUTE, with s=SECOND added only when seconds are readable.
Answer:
h=8 m=45
